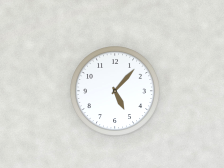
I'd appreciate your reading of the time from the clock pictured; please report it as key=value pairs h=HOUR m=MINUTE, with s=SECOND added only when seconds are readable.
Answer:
h=5 m=7
